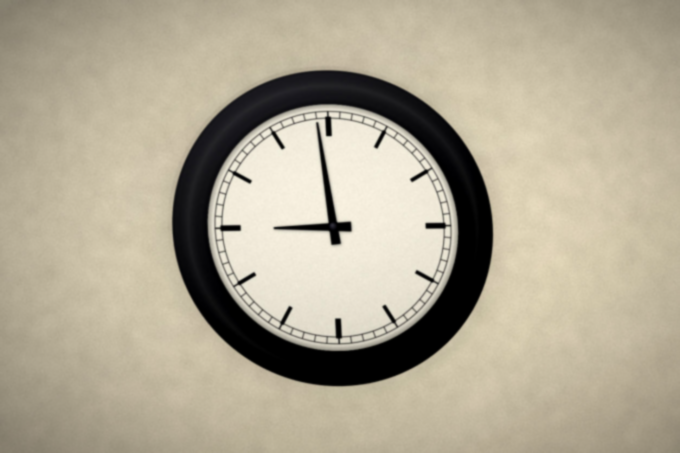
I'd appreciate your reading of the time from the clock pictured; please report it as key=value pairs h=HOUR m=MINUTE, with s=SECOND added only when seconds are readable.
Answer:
h=8 m=59
